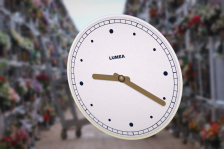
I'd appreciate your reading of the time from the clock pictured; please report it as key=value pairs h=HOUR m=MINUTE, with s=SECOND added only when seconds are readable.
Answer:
h=9 m=21
